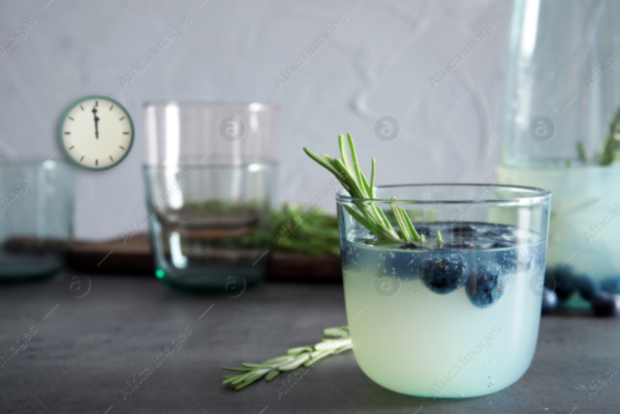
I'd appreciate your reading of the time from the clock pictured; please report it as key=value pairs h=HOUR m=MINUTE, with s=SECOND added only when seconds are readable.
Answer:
h=11 m=59
